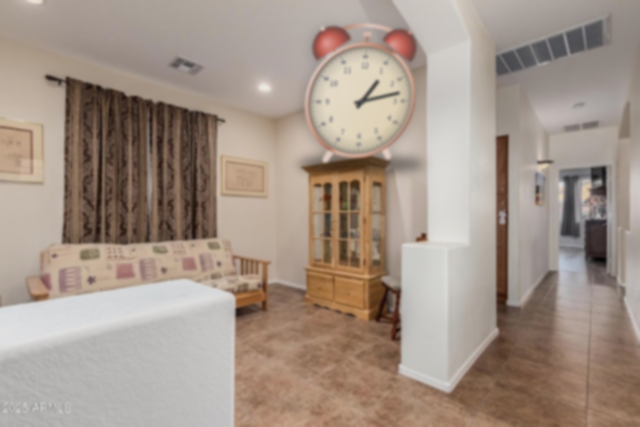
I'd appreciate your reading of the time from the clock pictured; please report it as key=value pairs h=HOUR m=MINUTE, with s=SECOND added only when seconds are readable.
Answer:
h=1 m=13
